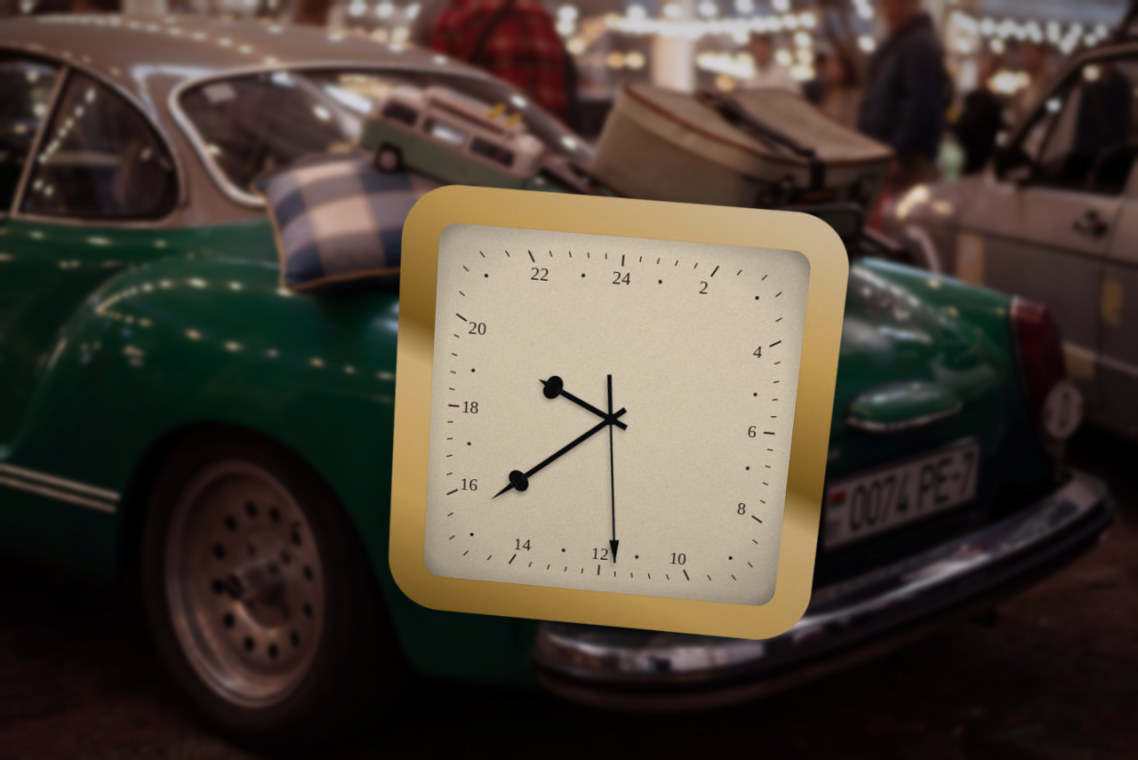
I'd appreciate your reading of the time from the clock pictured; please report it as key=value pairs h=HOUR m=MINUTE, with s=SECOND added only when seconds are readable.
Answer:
h=19 m=38 s=29
